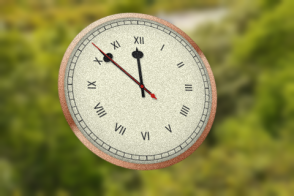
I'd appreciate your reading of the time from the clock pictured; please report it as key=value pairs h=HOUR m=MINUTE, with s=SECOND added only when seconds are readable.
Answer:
h=11 m=51 s=52
